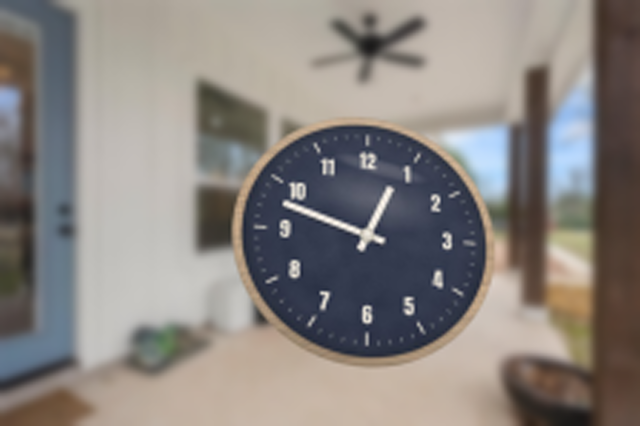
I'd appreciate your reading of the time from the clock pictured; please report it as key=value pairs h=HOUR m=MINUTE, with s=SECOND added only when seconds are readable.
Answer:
h=12 m=48
